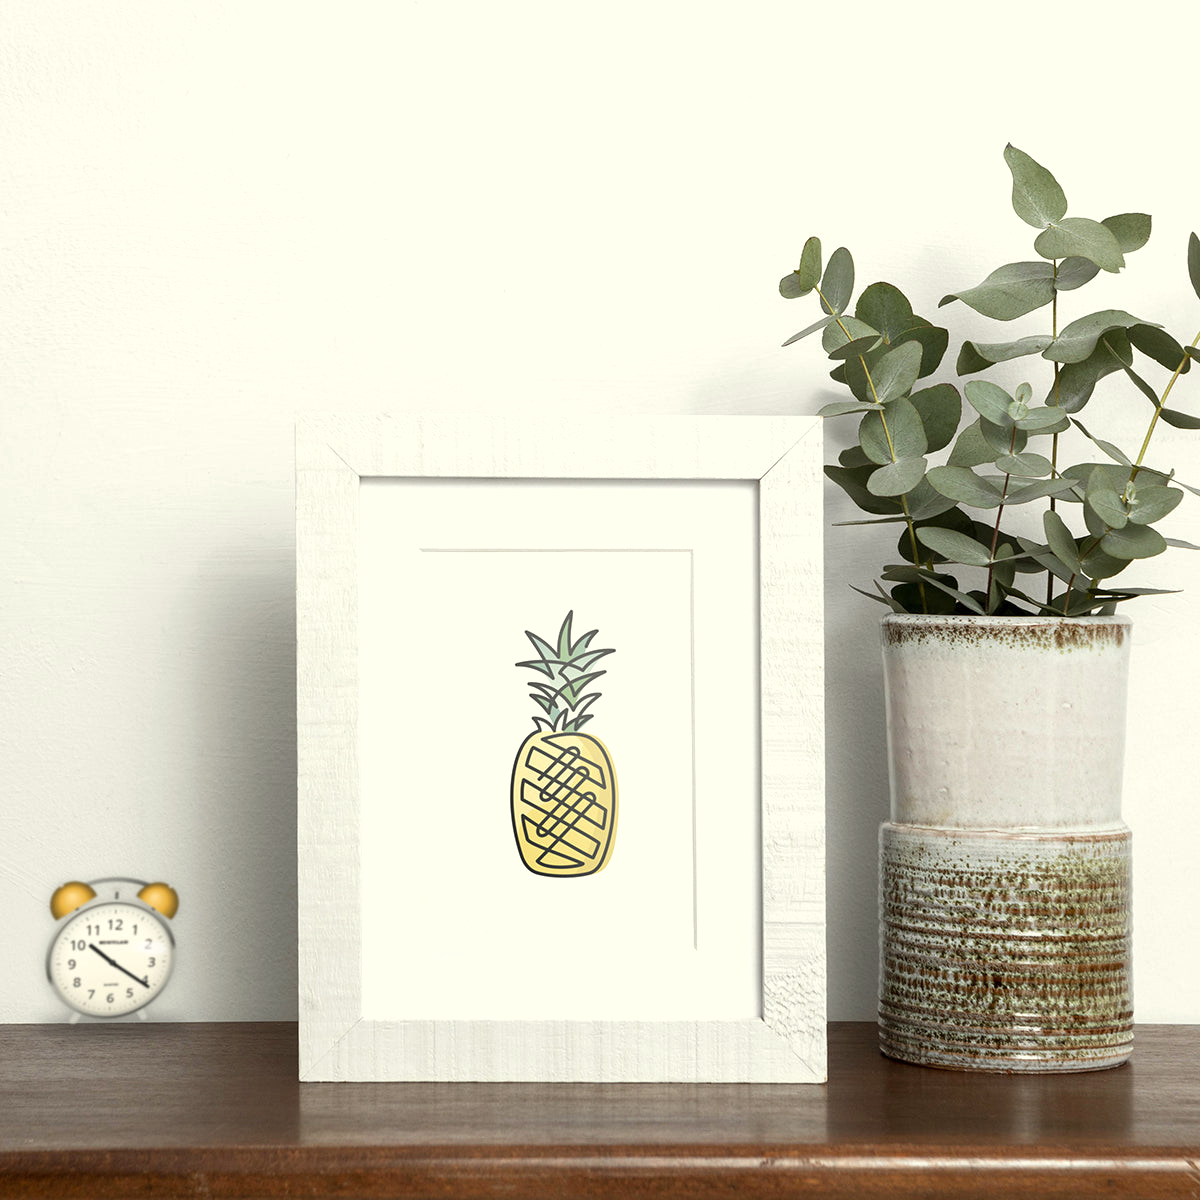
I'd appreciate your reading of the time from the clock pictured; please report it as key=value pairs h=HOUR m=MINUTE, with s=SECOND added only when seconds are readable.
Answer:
h=10 m=21
